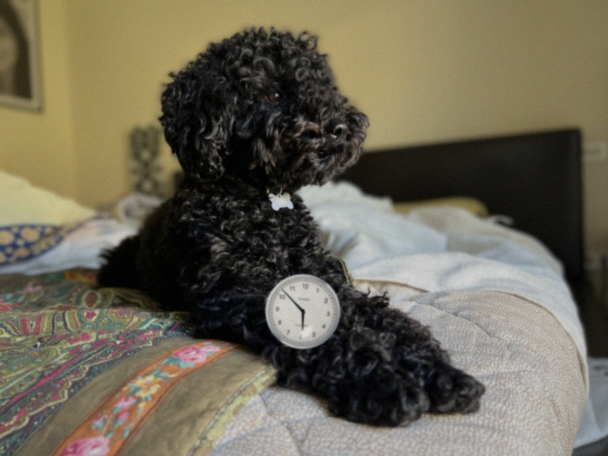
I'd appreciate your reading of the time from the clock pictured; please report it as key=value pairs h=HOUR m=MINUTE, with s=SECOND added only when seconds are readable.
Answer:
h=5 m=52
